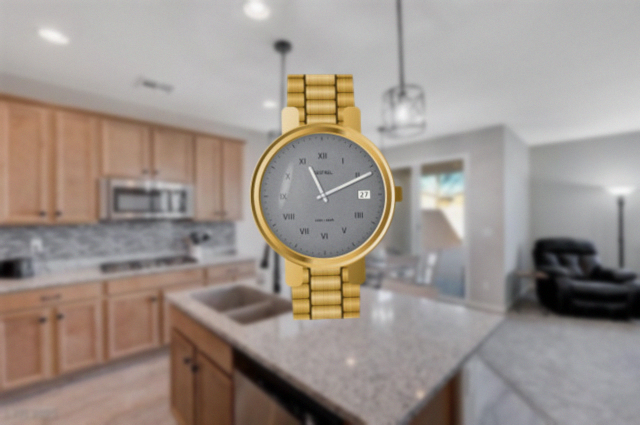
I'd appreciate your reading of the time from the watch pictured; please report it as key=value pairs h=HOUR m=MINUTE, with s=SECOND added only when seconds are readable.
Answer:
h=11 m=11
